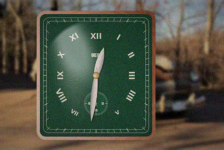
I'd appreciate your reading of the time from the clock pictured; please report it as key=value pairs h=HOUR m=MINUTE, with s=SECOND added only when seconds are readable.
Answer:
h=12 m=31
